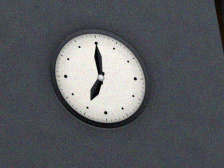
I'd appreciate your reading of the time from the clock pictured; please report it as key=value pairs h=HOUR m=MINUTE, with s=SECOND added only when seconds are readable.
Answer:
h=7 m=0
